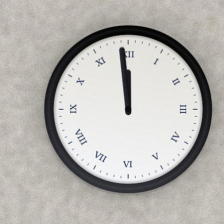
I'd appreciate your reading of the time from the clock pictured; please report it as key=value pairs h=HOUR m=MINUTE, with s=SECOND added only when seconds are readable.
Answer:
h=11 m=59
